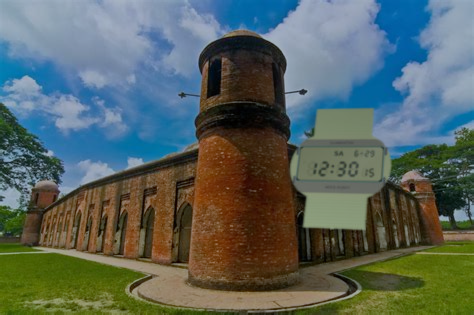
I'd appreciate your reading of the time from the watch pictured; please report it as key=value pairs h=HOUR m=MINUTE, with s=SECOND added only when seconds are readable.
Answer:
h=12 m=30
